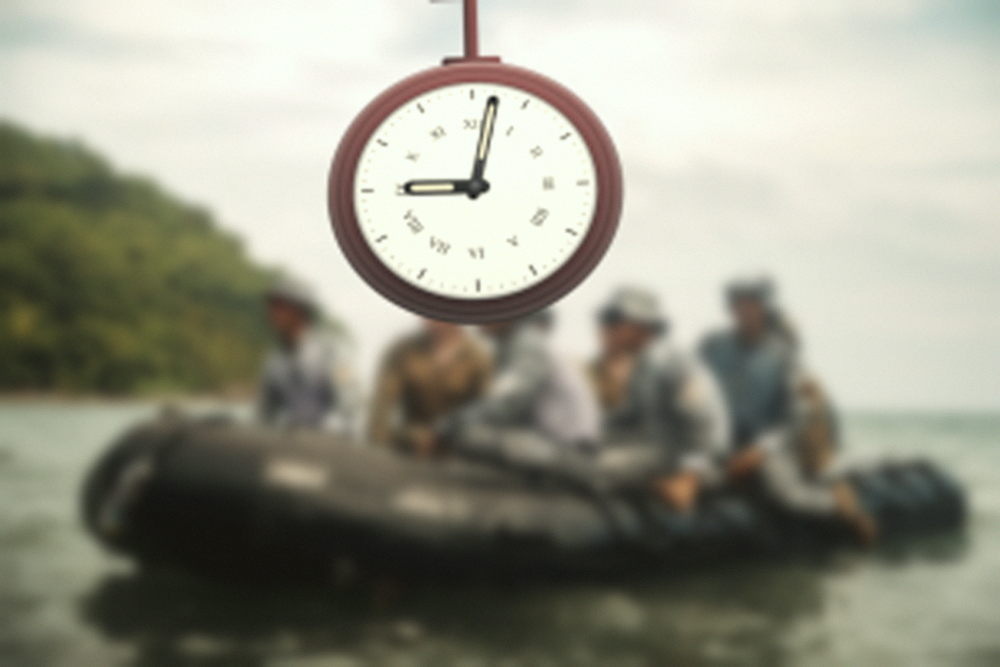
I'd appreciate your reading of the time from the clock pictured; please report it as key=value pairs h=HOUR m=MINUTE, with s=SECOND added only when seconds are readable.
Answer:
h=9 m=2
